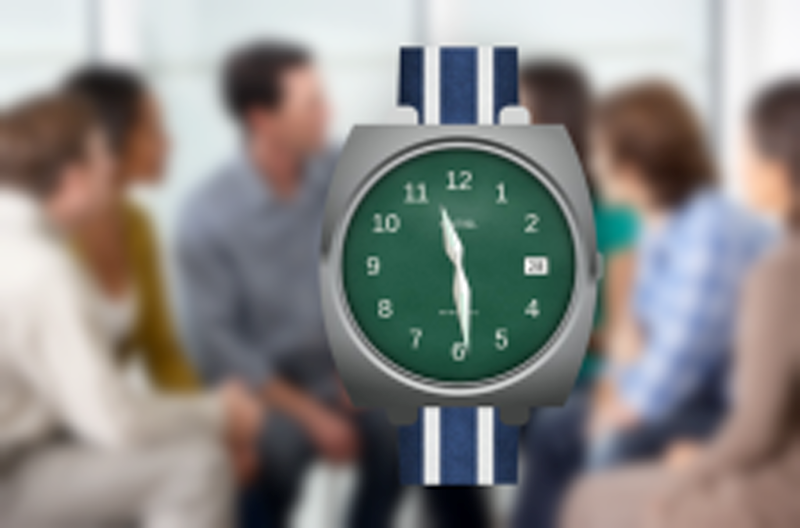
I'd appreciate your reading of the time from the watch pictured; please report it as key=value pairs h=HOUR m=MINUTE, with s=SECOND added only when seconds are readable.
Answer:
h=11 m=29
